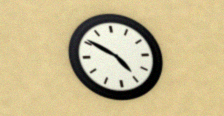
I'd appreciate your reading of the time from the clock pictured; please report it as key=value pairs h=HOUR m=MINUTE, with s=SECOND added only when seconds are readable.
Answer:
h=4 m=51
